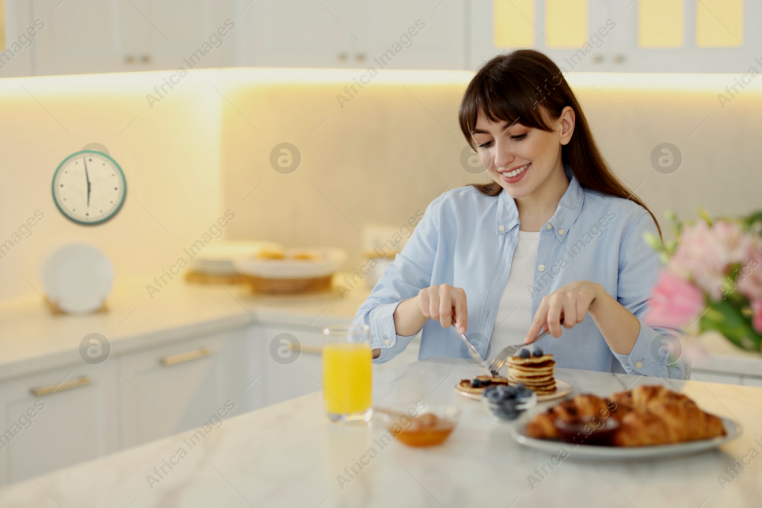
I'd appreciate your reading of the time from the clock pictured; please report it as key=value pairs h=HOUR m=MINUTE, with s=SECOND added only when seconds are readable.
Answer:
h=5 m=58
